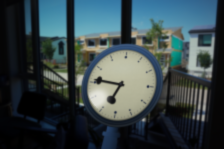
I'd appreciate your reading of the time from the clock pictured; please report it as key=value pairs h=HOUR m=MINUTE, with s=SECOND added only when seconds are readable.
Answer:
h=6 m=46
